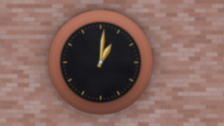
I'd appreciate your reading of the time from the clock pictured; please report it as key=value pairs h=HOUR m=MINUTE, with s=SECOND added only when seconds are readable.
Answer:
h=1 m=1
